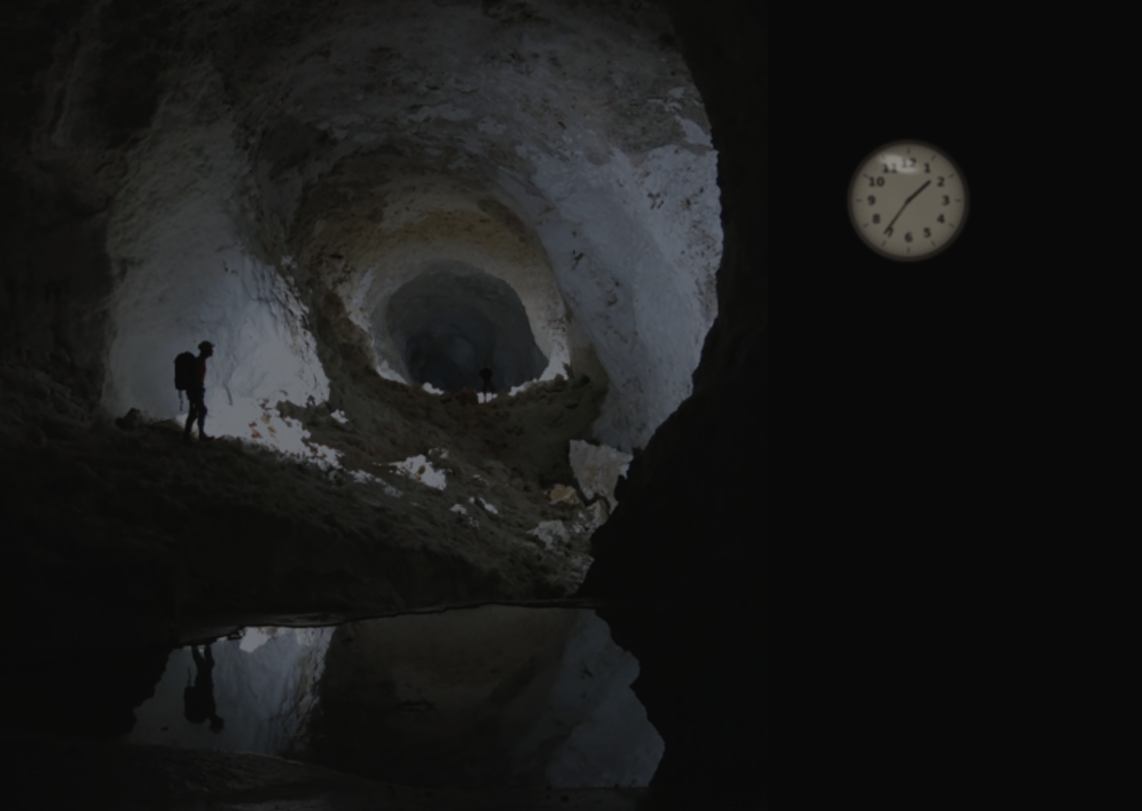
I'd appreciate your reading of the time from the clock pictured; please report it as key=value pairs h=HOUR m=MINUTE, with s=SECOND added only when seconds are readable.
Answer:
h=1 m=36
